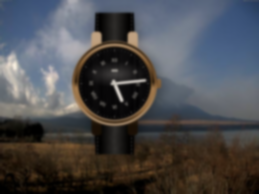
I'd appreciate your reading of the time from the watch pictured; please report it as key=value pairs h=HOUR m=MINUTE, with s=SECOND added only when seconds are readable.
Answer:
h=5 m=14
